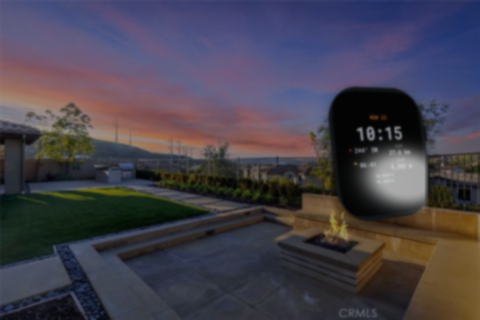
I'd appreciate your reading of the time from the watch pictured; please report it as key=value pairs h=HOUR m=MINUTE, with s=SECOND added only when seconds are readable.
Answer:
h=10 m=15
